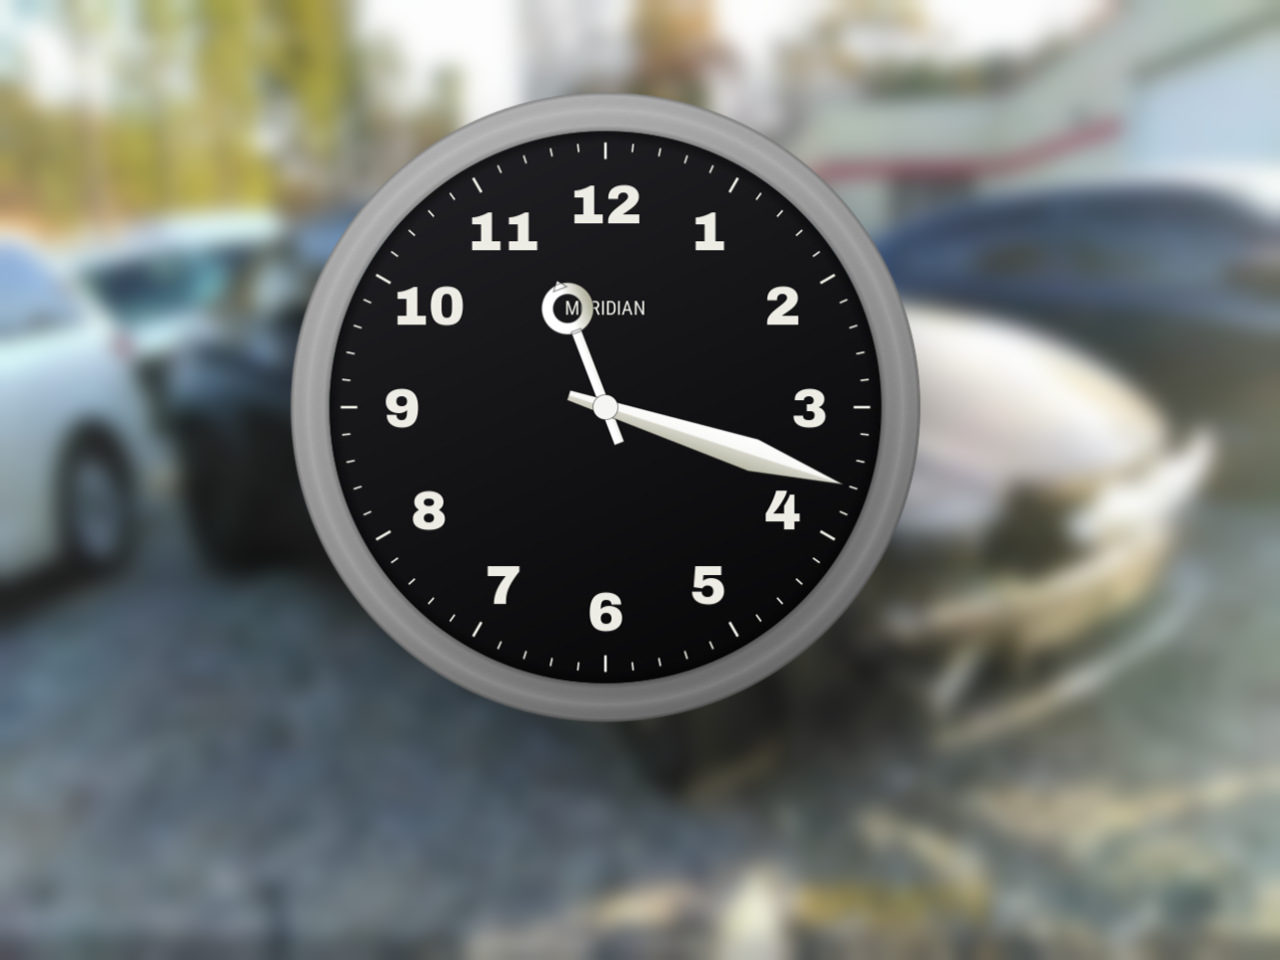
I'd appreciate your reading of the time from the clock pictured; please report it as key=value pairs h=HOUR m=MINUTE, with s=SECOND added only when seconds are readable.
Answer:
h=11 m=18
